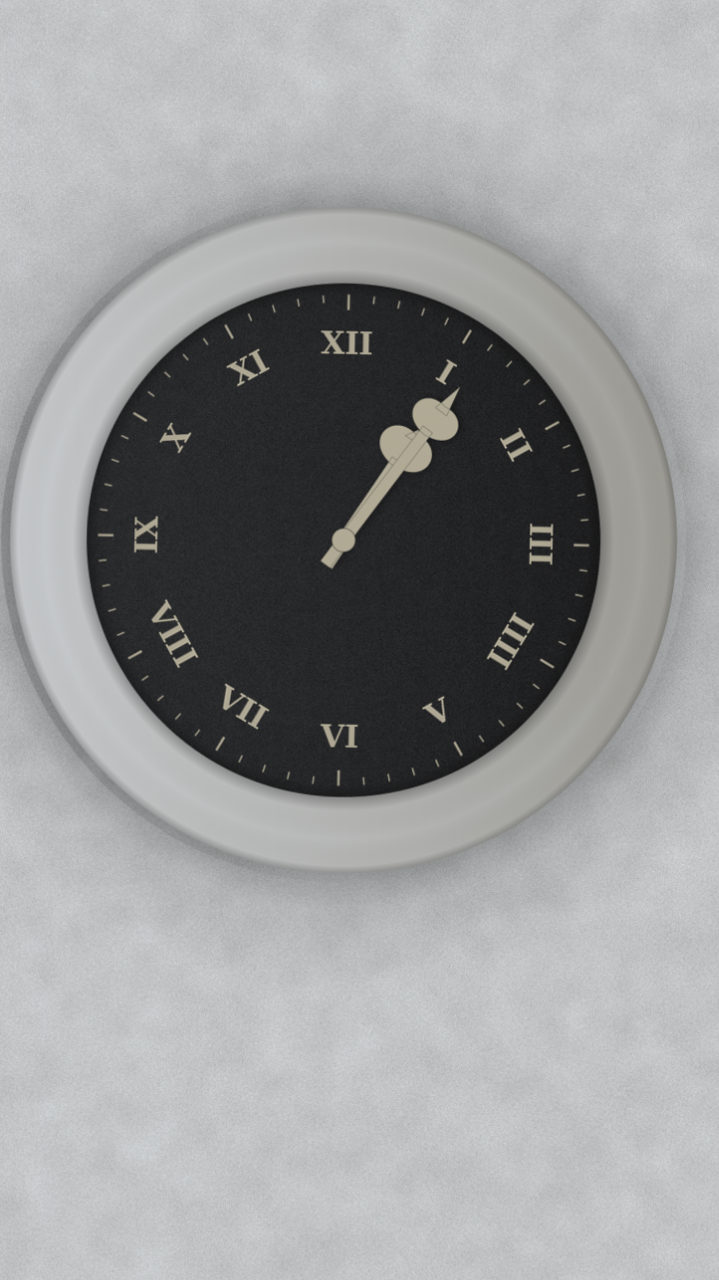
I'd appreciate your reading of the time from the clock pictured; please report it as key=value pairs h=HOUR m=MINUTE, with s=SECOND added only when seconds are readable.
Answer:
h=1 m=6
